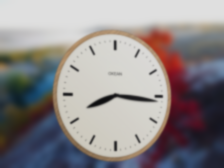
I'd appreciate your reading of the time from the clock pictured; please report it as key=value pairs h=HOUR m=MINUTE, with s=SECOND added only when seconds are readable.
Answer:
h=8 m=16
